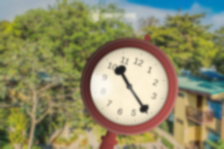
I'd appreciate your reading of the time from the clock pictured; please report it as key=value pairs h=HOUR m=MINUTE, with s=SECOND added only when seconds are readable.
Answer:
h=10 m=21
